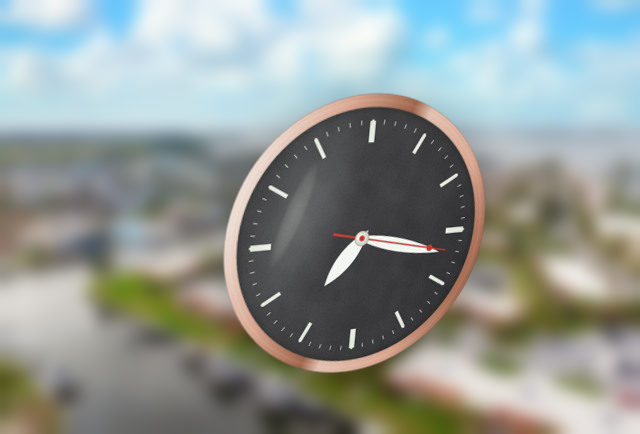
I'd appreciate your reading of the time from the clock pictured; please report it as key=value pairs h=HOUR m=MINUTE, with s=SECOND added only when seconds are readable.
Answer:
h=7 m=17 s=17
